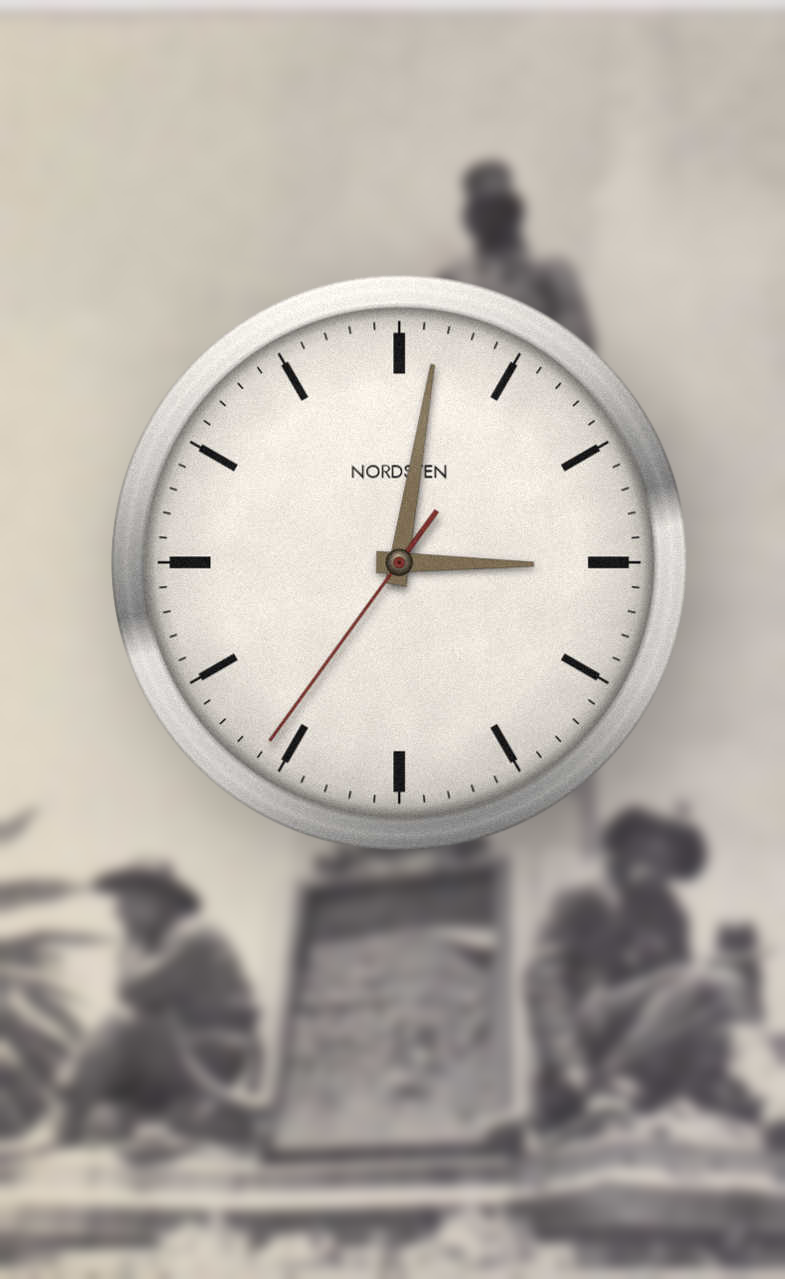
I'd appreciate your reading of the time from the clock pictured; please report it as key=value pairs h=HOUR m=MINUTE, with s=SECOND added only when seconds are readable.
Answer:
h=3 m=1 s=36
